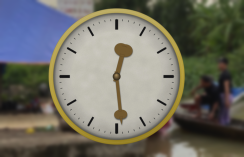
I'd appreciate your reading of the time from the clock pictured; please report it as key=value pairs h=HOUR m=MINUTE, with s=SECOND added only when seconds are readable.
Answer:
h=12 m=29
